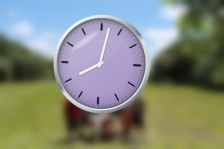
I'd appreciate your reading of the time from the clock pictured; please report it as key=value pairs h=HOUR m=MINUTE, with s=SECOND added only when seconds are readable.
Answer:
h=8 m=2
